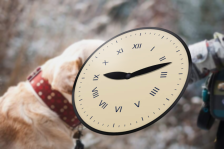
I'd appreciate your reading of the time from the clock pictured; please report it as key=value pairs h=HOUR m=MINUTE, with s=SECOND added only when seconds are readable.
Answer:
h=9 m=12
